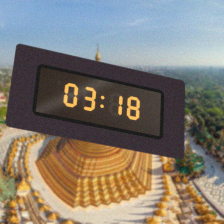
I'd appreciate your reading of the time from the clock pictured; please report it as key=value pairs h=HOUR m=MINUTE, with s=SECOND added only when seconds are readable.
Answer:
h=3 m=18
